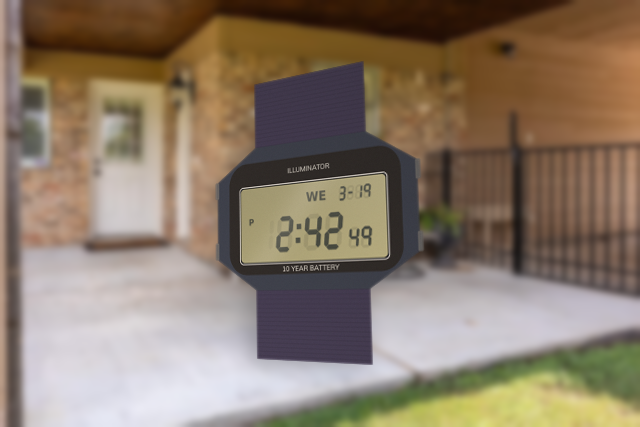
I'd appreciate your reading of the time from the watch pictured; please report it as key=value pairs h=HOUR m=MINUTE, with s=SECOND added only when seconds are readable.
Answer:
h=2 m=42 s=49
